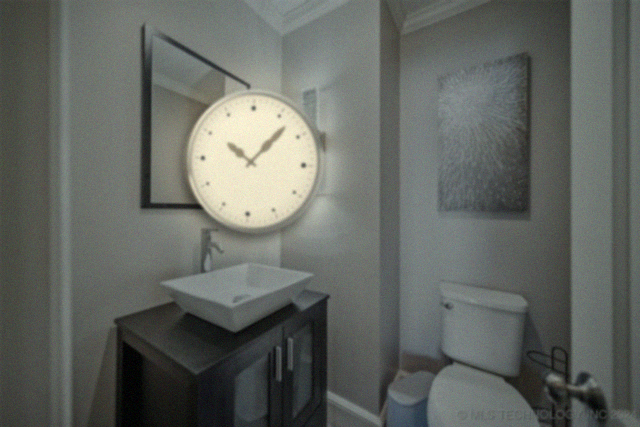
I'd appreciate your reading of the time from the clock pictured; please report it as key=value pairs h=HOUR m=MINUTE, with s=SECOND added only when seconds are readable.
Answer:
h=10 m=7
